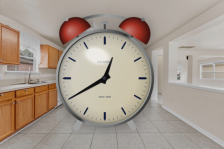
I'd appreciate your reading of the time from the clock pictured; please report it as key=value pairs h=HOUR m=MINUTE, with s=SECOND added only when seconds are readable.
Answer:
h=12 m=40
